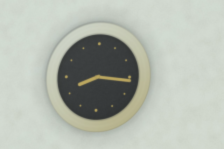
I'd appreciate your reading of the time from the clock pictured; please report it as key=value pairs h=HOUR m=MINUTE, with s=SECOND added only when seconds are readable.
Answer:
h=8 m=16
